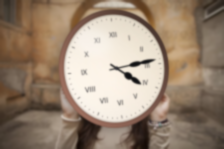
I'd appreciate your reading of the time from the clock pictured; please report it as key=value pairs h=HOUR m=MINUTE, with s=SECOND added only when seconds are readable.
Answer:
h=4 m=14
